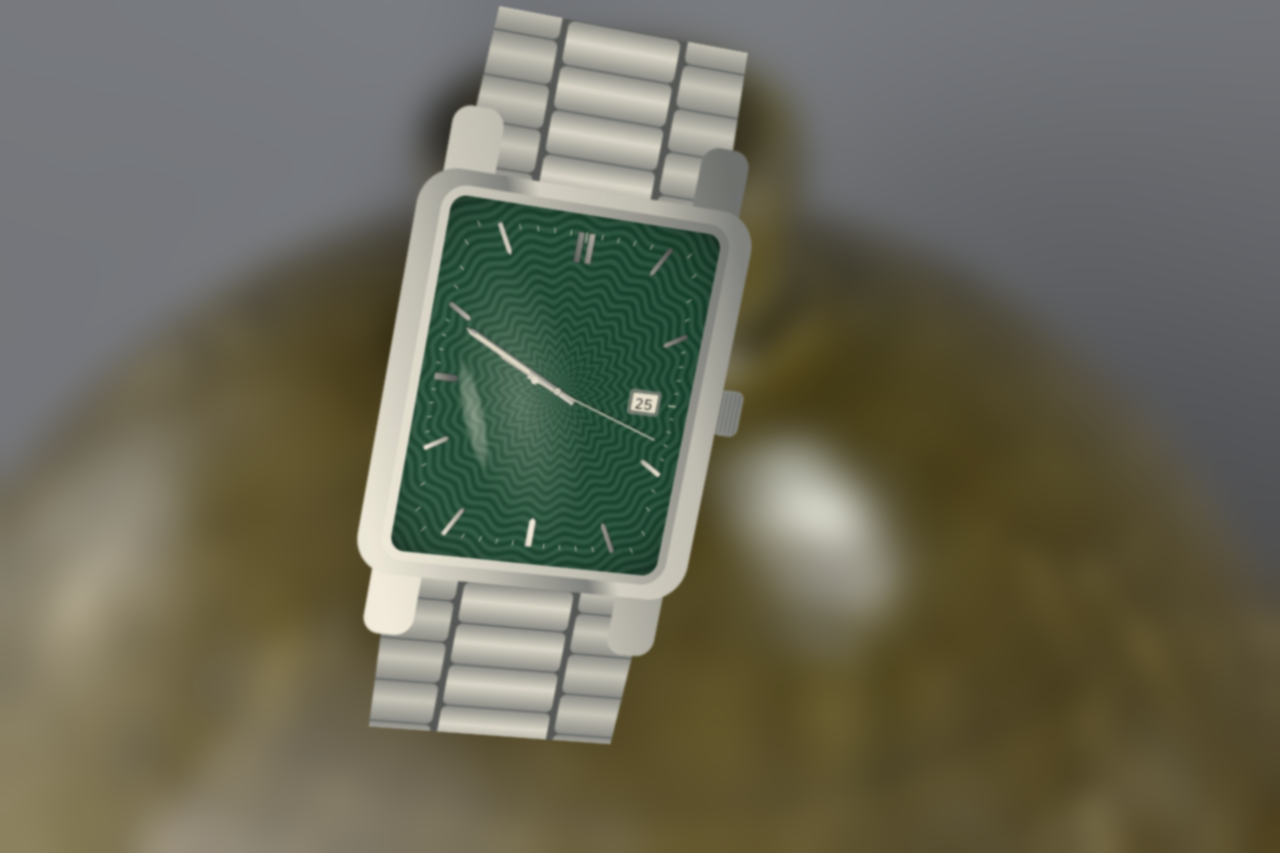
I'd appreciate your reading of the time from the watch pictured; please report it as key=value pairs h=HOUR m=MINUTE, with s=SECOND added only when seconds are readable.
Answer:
h=9 m=49 s=18
